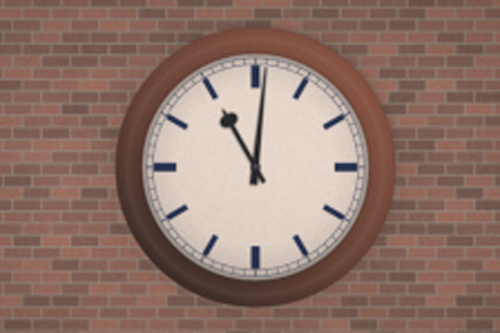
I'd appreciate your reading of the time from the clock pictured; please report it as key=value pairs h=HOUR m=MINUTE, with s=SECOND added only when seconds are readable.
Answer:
h=11 m=1
